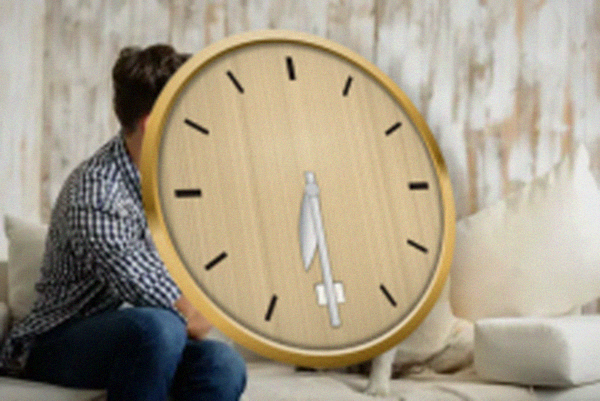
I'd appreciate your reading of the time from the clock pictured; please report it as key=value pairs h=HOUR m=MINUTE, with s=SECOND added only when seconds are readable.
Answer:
h=6 m=30
